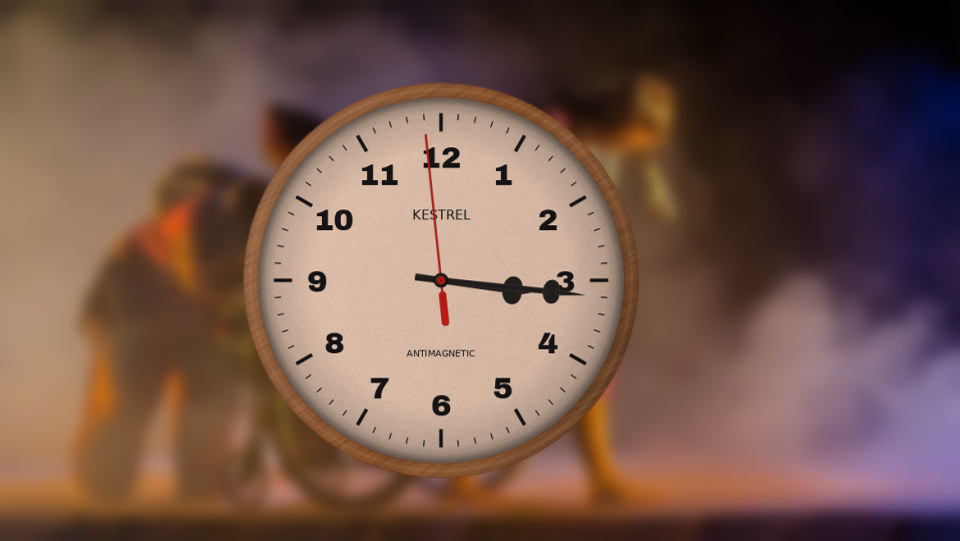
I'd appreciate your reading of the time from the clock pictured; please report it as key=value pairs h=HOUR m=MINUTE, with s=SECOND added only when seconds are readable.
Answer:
h=3 m=15 s=59
